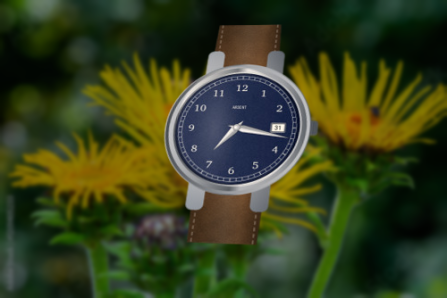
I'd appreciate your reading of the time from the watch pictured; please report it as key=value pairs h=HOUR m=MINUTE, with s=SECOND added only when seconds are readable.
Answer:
h=7 m=17
